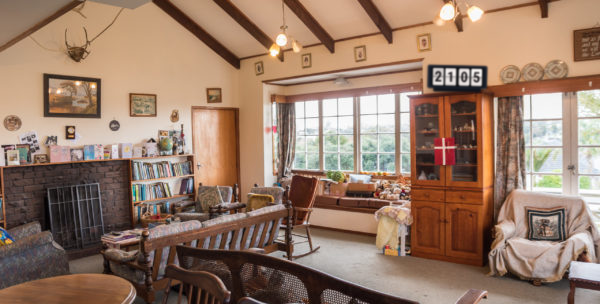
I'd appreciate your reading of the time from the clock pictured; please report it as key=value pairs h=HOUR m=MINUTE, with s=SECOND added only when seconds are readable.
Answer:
h=21 m=5
